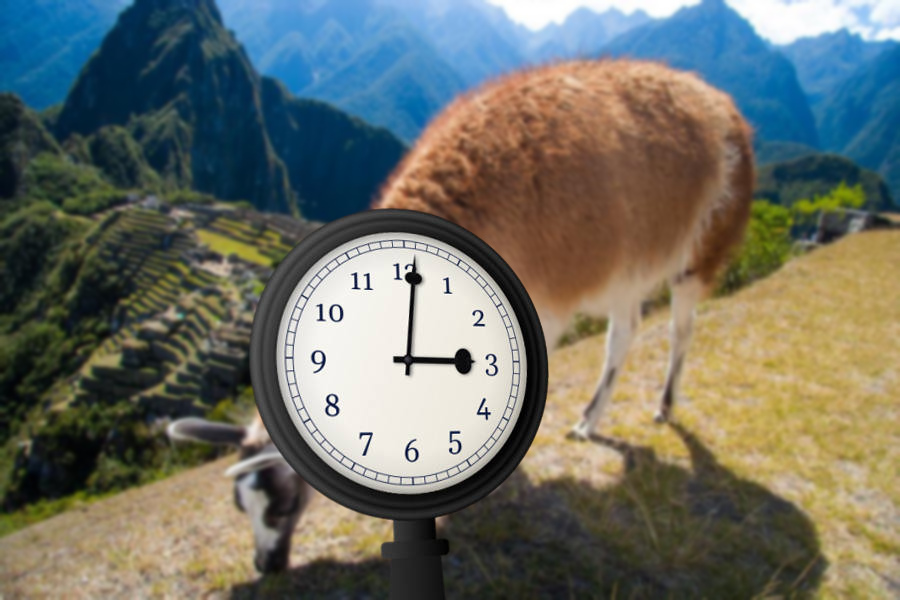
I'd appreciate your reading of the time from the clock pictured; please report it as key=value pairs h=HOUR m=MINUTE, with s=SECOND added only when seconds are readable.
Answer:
h=3 m=1
